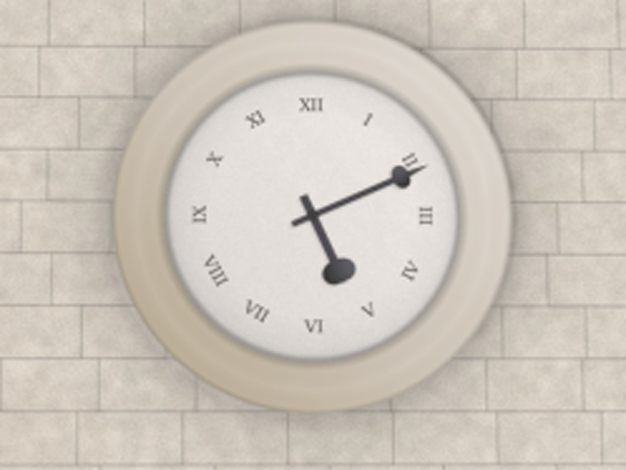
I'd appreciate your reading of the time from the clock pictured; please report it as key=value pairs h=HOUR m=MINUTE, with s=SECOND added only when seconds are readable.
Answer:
h=5 m=11
